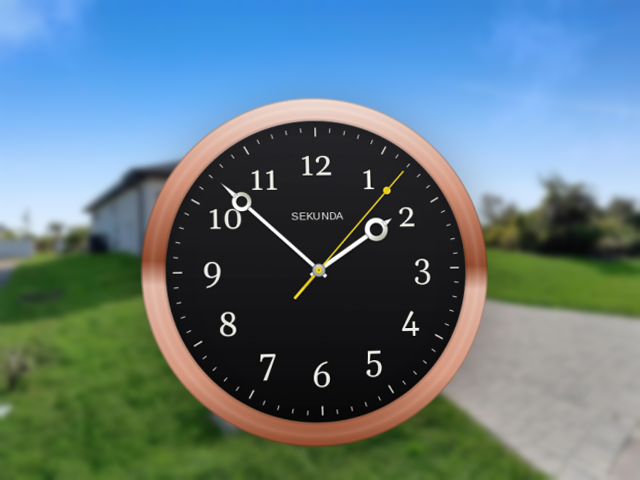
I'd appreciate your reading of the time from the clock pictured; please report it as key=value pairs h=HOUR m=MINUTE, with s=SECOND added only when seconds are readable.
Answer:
h=1 m=52 s=7
